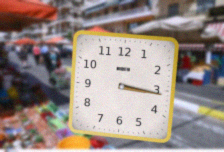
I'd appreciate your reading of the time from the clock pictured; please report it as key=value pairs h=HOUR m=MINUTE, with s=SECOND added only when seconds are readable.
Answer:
h=3 m=16
